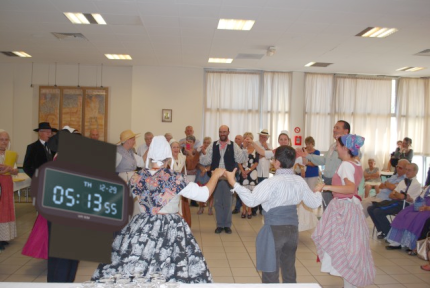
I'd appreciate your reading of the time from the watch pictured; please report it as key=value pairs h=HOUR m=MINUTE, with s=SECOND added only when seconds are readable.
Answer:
h=5 m=13 s=55
